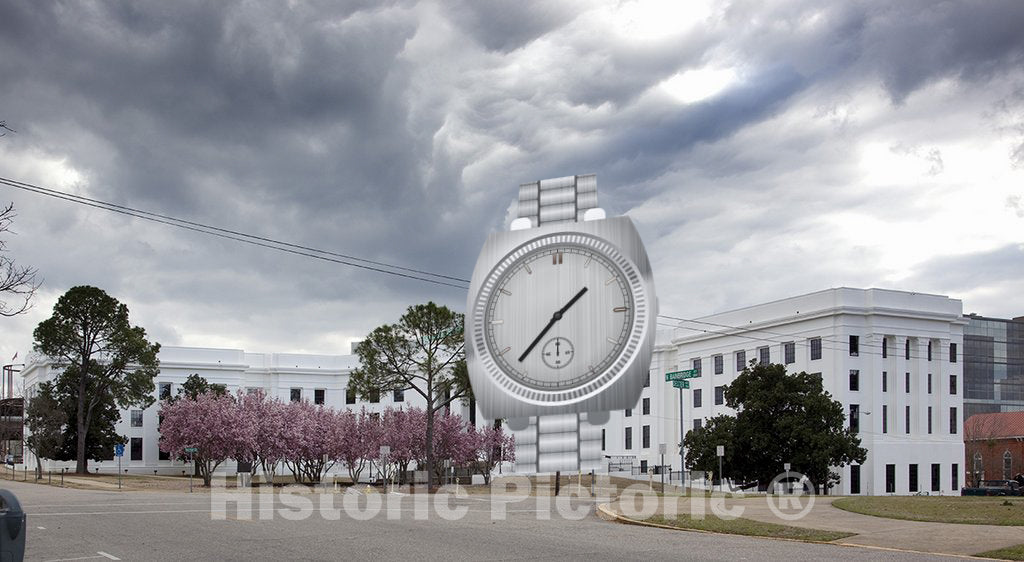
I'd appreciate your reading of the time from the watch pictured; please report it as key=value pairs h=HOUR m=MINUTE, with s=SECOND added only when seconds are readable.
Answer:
h=1 m=37
